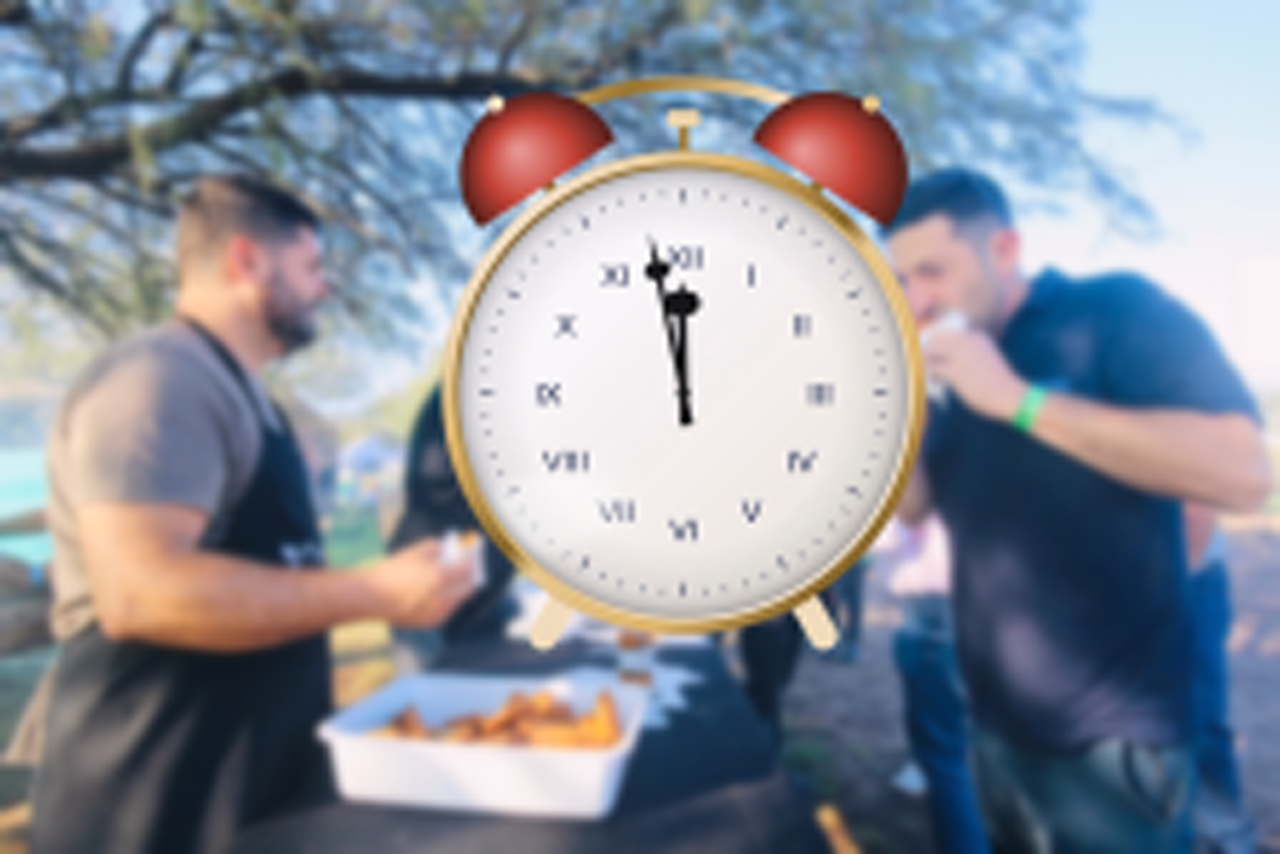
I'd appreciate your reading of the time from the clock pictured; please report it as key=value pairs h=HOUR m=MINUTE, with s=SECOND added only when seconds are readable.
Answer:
h=11 m=58
